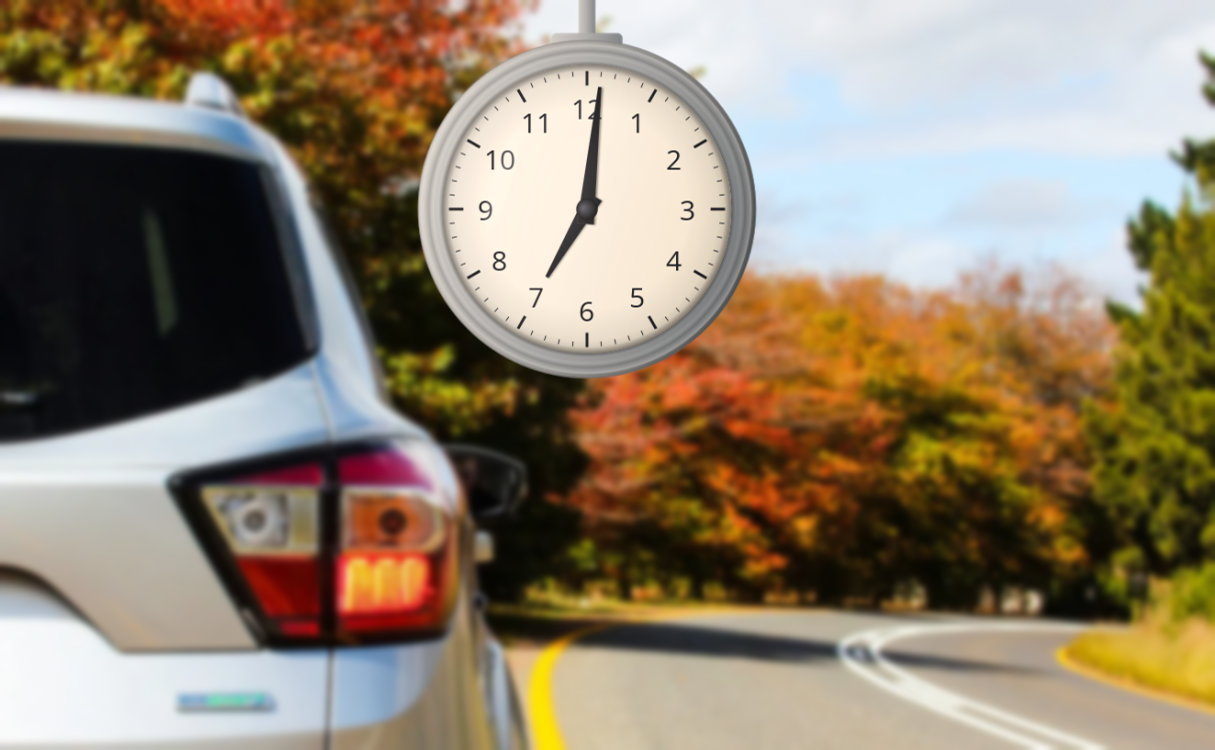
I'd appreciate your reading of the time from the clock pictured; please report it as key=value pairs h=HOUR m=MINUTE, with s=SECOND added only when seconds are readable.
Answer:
h=7 m=1
